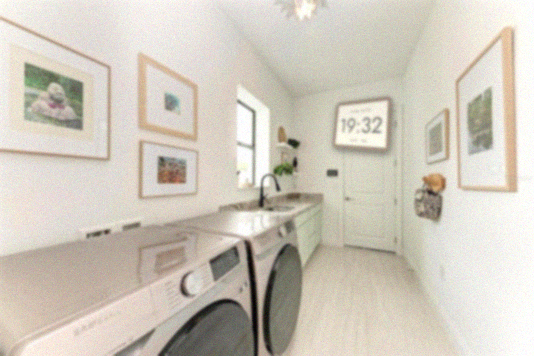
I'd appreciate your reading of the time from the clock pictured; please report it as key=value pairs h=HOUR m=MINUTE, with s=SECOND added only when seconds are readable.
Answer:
h=19 m=32
